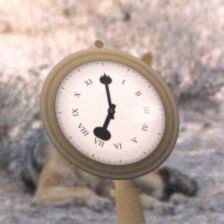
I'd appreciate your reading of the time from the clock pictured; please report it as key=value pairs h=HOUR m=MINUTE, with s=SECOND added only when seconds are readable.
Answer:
h=7 m=0
